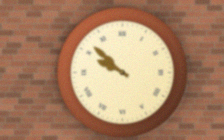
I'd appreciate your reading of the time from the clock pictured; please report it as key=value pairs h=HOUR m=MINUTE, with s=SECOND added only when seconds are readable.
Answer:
h=9 m=52
